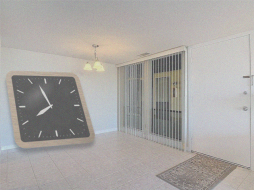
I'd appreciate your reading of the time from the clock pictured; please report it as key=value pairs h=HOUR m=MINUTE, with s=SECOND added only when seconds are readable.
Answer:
h=7 m=57
